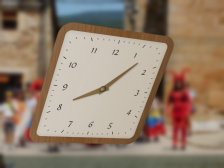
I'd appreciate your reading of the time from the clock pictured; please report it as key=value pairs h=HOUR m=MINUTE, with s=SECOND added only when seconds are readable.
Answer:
h=8 m=7
